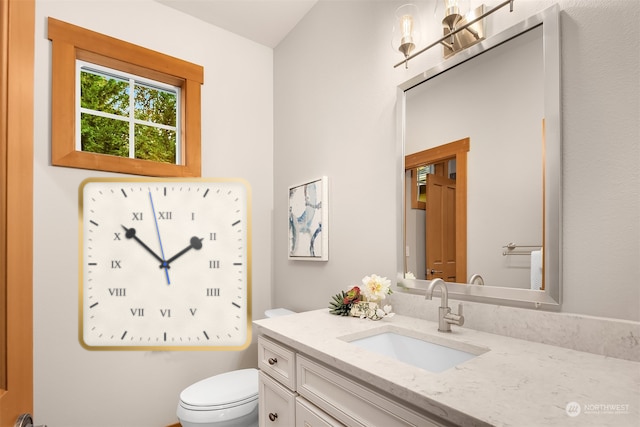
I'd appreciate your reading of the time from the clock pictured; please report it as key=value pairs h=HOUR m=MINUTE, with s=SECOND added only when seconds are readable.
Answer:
h=1 m=51 s=58
